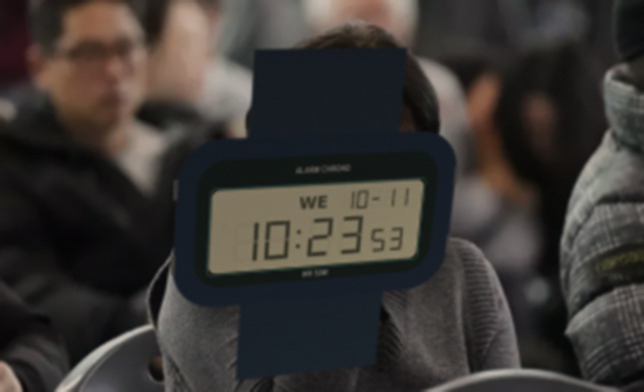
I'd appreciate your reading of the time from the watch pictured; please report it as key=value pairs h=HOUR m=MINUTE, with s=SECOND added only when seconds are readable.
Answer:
h=10 m=23 s=53
